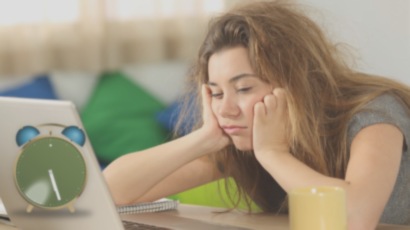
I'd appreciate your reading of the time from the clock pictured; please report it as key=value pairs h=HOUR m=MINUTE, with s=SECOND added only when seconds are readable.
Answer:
h=5 m=27
